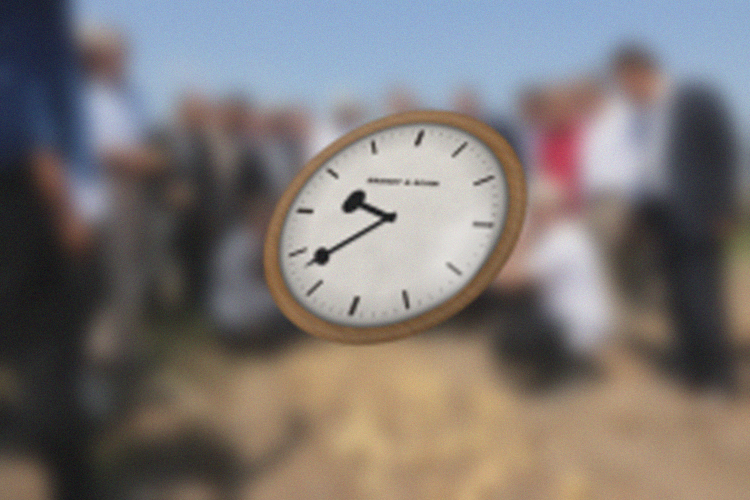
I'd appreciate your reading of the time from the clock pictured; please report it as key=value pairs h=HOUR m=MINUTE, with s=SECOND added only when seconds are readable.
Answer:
h=9 m=38
